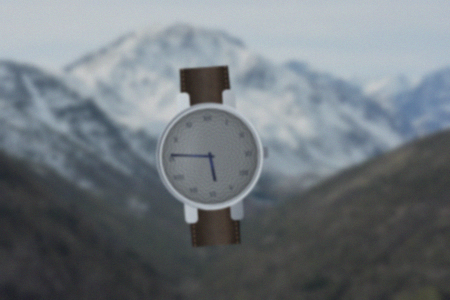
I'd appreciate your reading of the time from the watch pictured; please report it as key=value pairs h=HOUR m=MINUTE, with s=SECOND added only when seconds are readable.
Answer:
h=5 m=46
